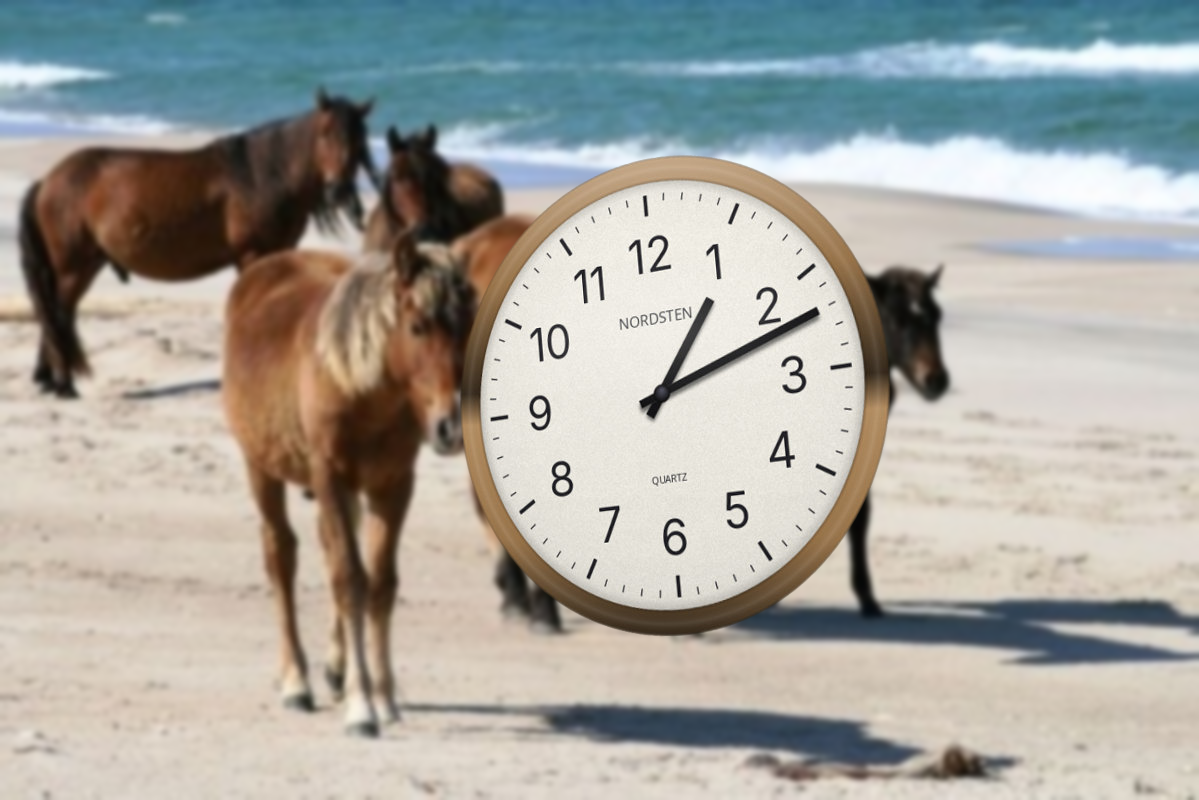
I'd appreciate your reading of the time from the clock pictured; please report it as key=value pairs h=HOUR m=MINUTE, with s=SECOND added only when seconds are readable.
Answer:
h=1 m=12
